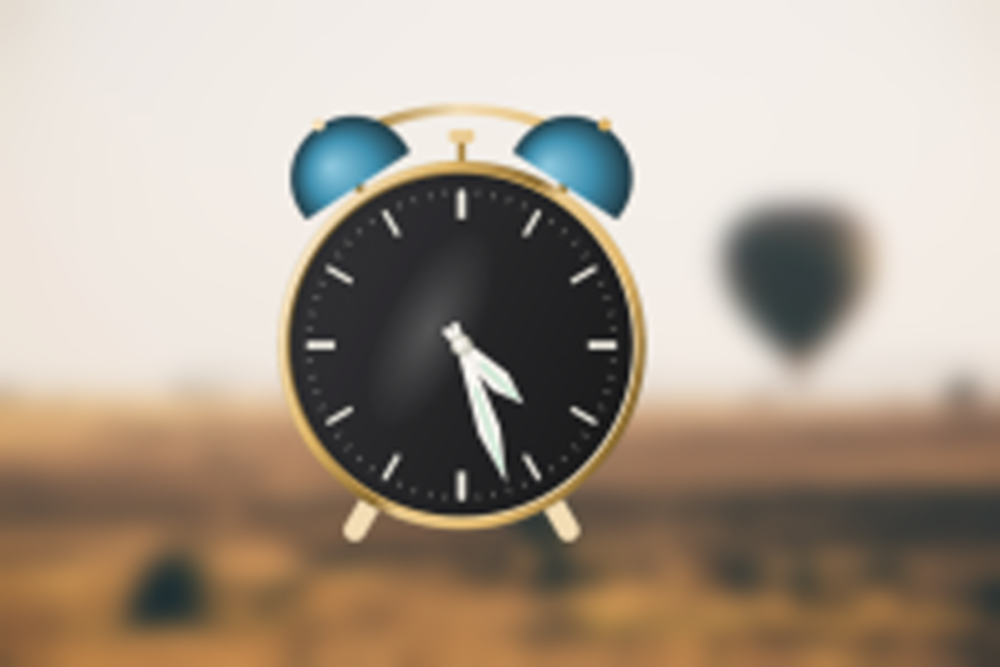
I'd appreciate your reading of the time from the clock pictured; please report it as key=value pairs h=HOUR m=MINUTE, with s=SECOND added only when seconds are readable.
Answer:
h=4 m=27
